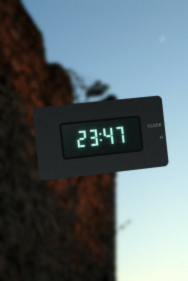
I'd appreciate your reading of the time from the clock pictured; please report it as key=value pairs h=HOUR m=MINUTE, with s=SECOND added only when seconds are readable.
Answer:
h=23 m=47
